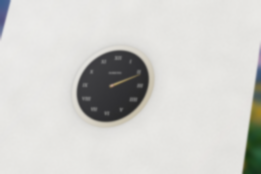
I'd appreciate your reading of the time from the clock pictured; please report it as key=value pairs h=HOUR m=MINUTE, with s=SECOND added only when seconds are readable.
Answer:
h=2 m=11
